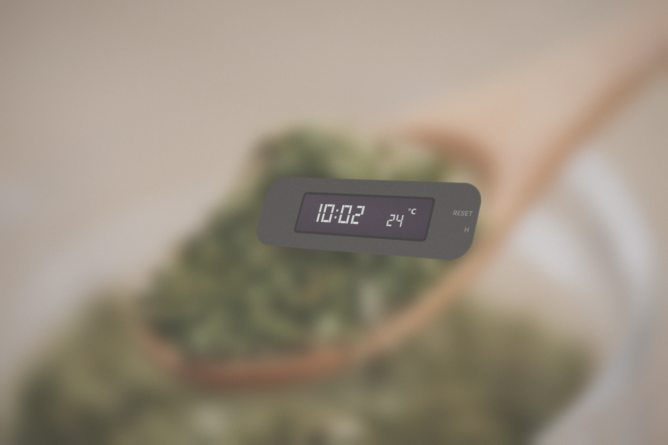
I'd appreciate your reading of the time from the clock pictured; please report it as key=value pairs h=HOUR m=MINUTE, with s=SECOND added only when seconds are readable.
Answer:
h=10 m=2
